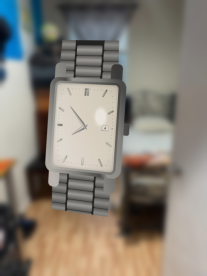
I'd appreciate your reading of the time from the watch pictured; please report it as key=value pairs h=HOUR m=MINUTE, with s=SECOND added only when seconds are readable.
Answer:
h=7 m=53
